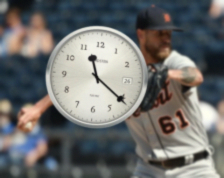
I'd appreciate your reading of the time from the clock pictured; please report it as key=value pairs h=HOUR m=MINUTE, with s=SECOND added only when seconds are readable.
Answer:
h=11 m=21
